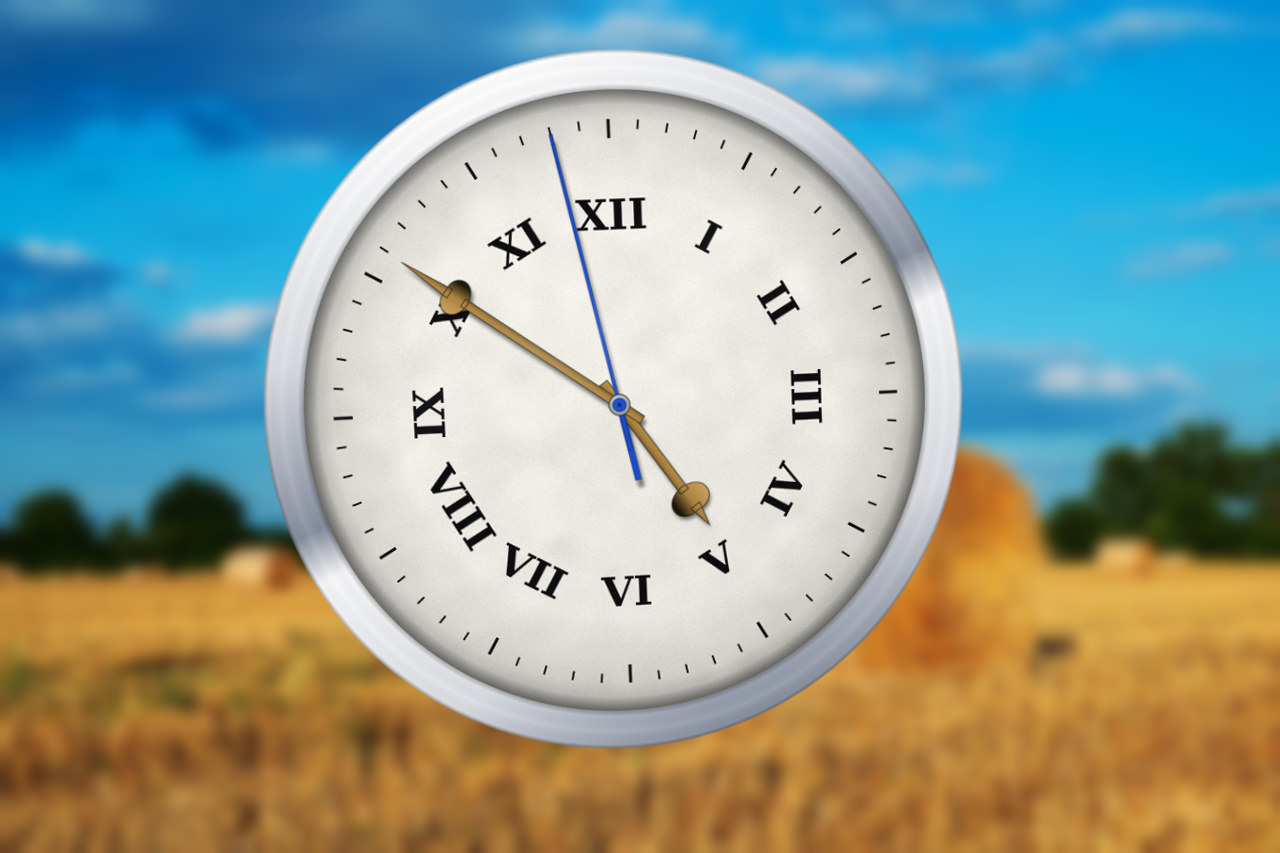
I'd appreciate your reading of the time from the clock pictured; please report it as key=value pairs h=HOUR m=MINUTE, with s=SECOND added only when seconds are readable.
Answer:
h=4 m=50 s=58
